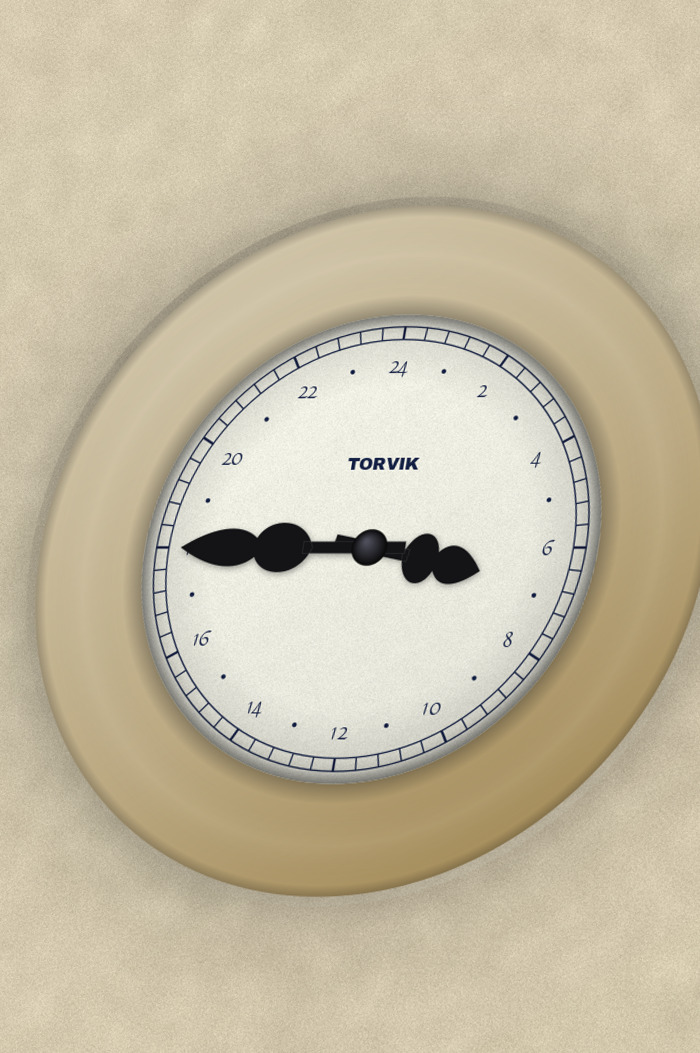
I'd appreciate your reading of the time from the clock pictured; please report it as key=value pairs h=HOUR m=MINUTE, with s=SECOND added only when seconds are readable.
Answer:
h=6 m=45
